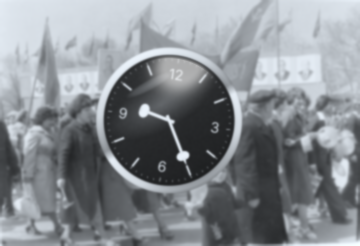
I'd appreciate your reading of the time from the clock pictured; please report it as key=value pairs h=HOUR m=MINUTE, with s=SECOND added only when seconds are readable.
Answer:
h=9 m=25
